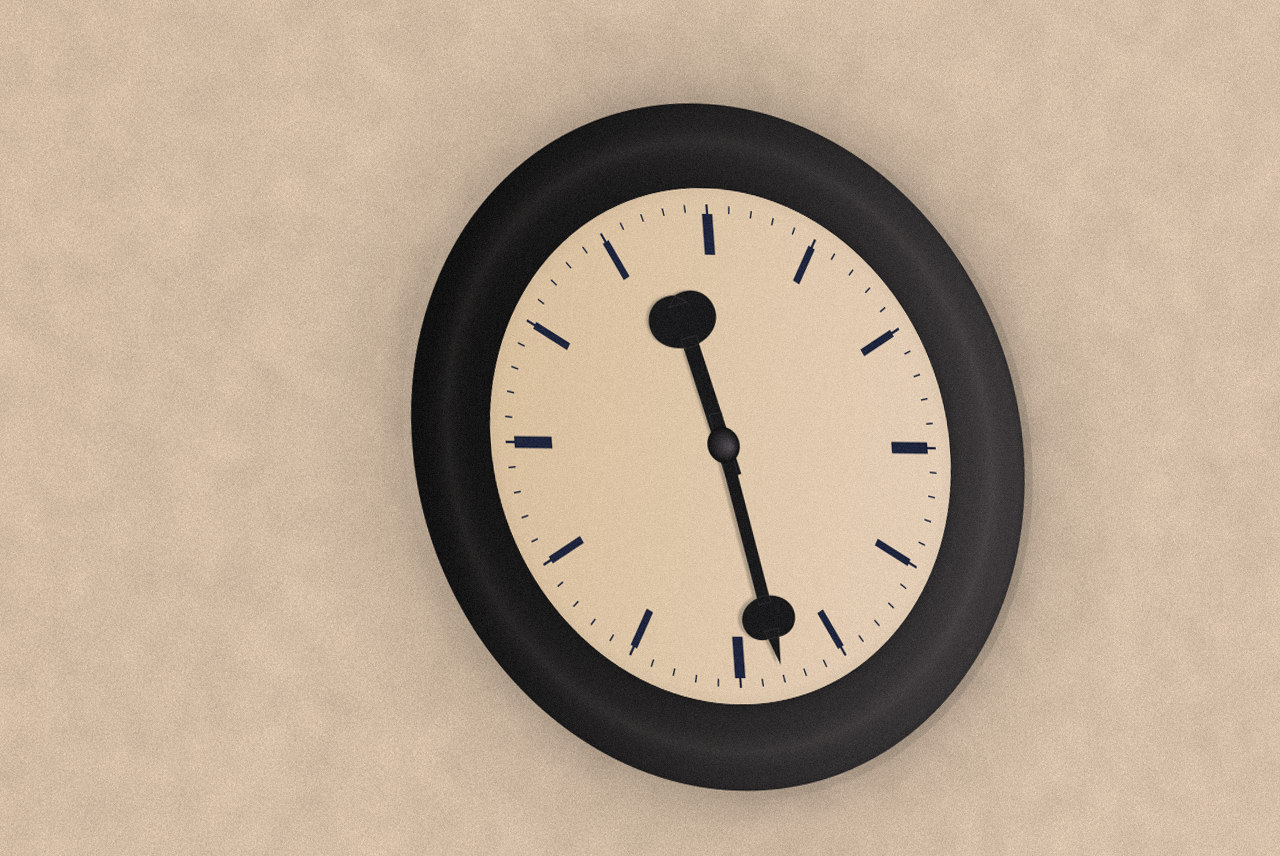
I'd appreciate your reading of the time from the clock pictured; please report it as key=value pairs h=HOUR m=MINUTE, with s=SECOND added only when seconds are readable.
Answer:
h=11 m=28
